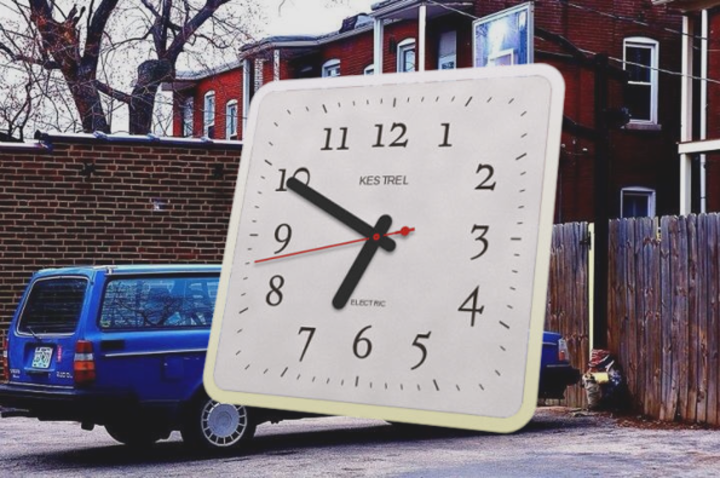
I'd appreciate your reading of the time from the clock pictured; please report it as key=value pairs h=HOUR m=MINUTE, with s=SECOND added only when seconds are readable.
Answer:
h=6 m=49 s=43
